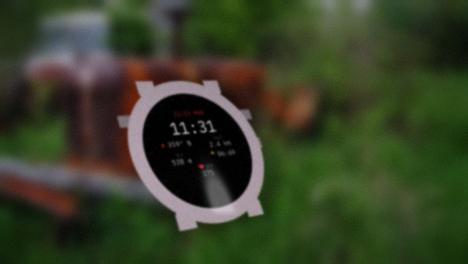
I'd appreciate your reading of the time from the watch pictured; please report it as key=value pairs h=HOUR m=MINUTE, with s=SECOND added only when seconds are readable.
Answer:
h=11 m=31
